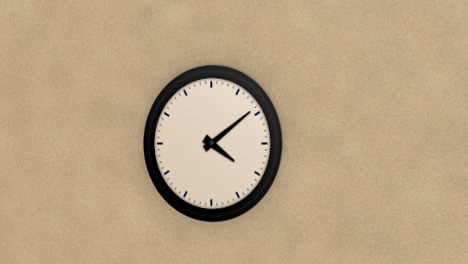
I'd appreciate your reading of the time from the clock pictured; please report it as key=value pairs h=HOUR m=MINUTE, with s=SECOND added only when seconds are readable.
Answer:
h=4 m=9
